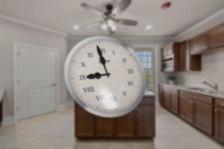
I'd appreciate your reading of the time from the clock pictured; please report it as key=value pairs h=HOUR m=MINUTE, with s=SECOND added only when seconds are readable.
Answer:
h=8 m=59
